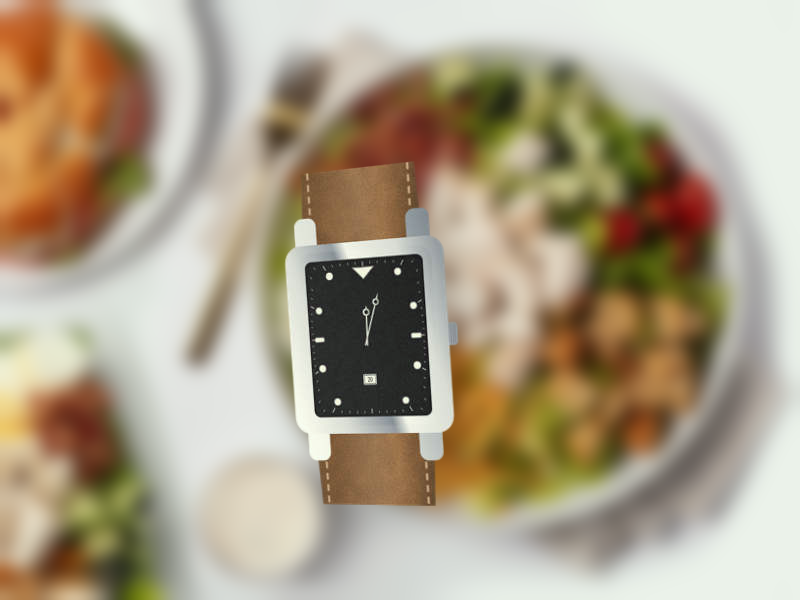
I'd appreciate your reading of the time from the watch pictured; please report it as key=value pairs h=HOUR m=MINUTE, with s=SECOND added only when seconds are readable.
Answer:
h=12 m=3
